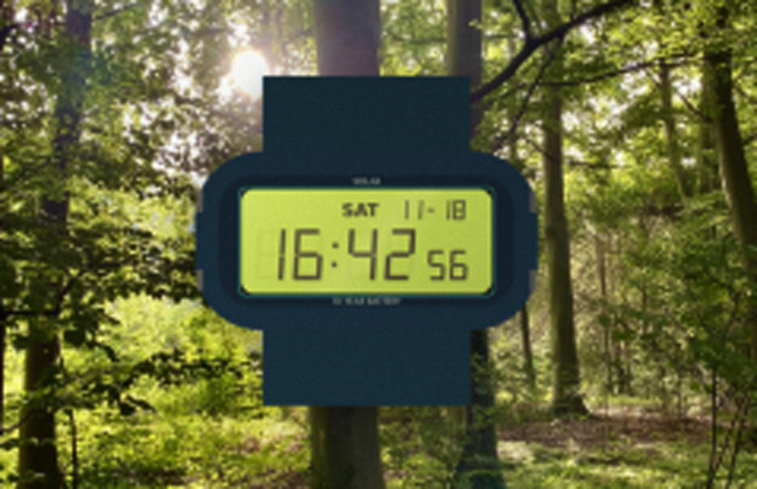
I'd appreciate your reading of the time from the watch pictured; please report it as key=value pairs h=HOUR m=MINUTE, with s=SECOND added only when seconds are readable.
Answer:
h=16 m=42 s=56
